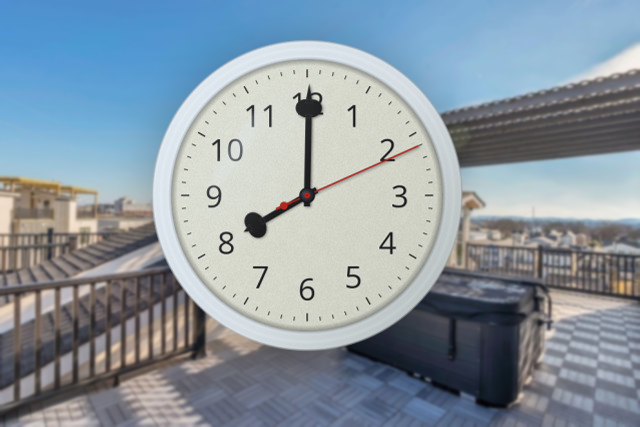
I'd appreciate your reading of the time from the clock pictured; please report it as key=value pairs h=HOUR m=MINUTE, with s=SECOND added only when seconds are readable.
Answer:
h=8 m=0 s=11
